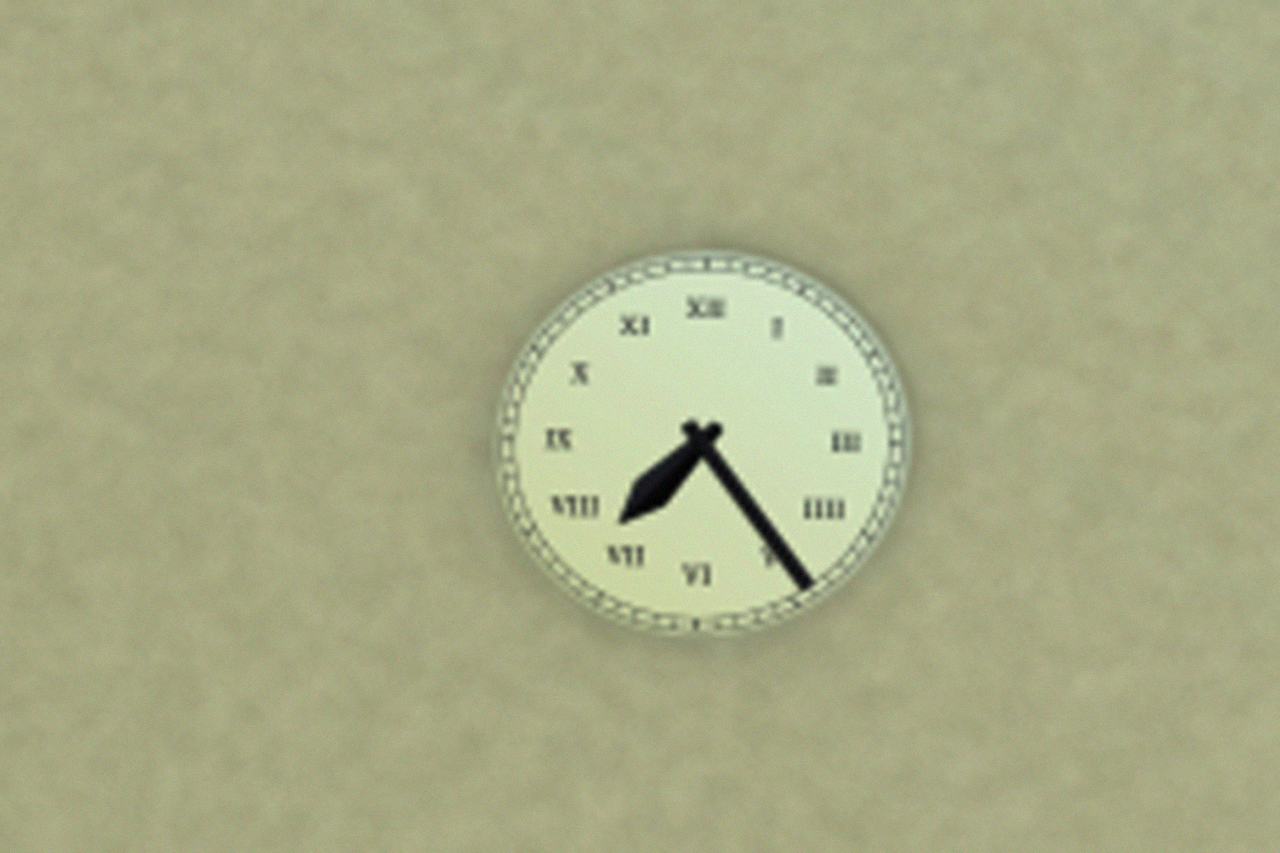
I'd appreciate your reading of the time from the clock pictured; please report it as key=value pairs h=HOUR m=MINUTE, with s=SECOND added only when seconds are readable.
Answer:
h=7 m=24
